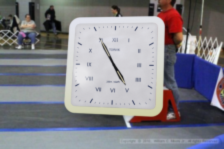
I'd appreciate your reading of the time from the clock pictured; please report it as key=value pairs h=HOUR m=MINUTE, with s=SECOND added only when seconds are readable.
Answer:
h=4 m=55
